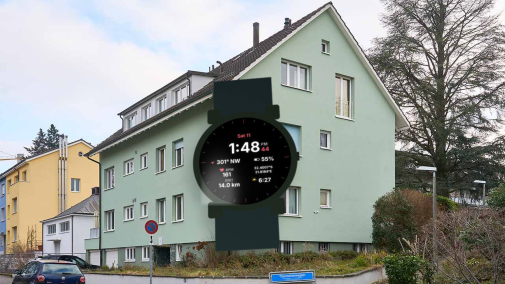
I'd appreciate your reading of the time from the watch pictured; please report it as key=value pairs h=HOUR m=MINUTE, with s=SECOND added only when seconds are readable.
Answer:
h=1 m=48
